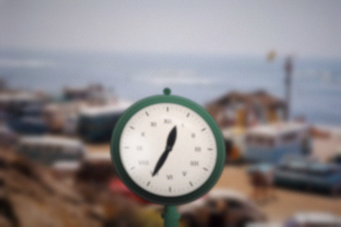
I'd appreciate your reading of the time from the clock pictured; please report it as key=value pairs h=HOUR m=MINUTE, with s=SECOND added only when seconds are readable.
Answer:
h=12 m=35
